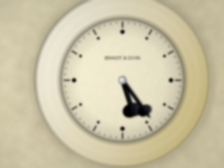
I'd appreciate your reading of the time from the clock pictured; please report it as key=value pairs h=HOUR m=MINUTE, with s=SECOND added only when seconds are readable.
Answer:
h=5 m=24
